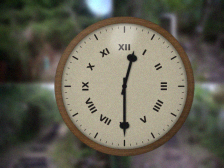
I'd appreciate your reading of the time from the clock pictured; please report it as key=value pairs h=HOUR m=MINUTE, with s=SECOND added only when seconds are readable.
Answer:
h=12 m=30
